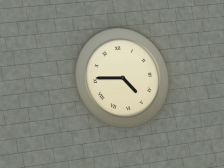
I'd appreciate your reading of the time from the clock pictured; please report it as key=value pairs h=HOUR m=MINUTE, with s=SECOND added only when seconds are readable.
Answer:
h=4 m=46
